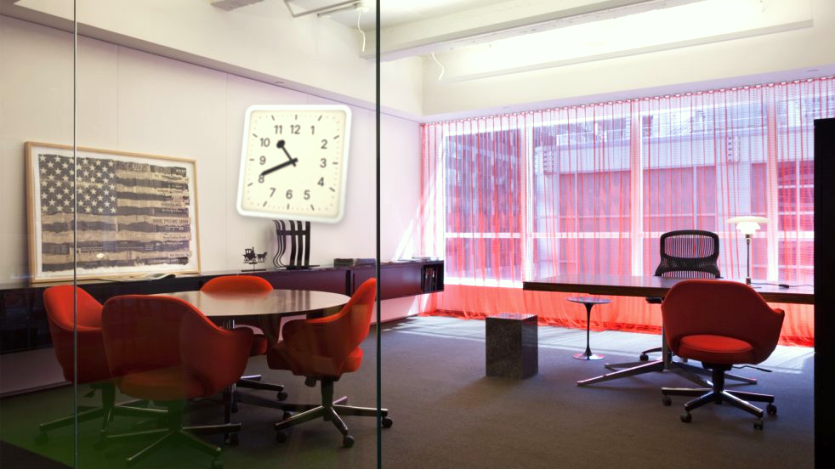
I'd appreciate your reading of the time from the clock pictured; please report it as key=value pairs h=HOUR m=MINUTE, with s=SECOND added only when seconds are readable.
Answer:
h=10 m=41
